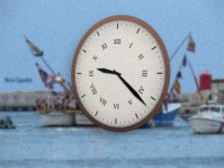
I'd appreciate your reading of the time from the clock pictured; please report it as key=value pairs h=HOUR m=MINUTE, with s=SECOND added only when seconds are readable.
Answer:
h=9 m=22
